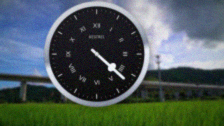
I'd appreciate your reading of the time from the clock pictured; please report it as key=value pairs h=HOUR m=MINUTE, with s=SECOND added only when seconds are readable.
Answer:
h=4 m=22
